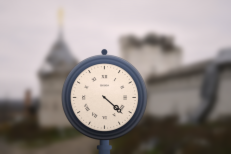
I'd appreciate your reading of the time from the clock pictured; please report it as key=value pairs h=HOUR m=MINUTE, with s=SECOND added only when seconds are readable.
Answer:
h=4 m=22
